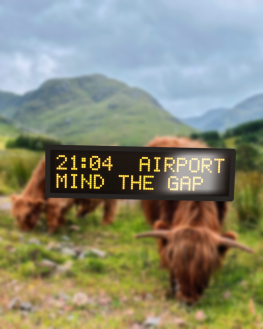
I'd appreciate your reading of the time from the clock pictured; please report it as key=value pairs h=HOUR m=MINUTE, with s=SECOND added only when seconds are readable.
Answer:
h=21 m=4
